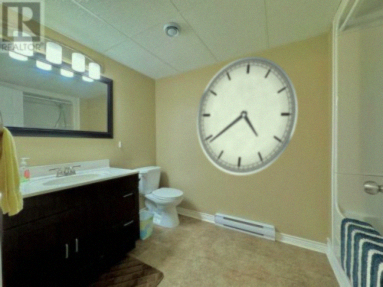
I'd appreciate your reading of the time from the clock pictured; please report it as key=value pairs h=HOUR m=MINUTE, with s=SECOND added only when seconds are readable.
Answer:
h=4 m=39
